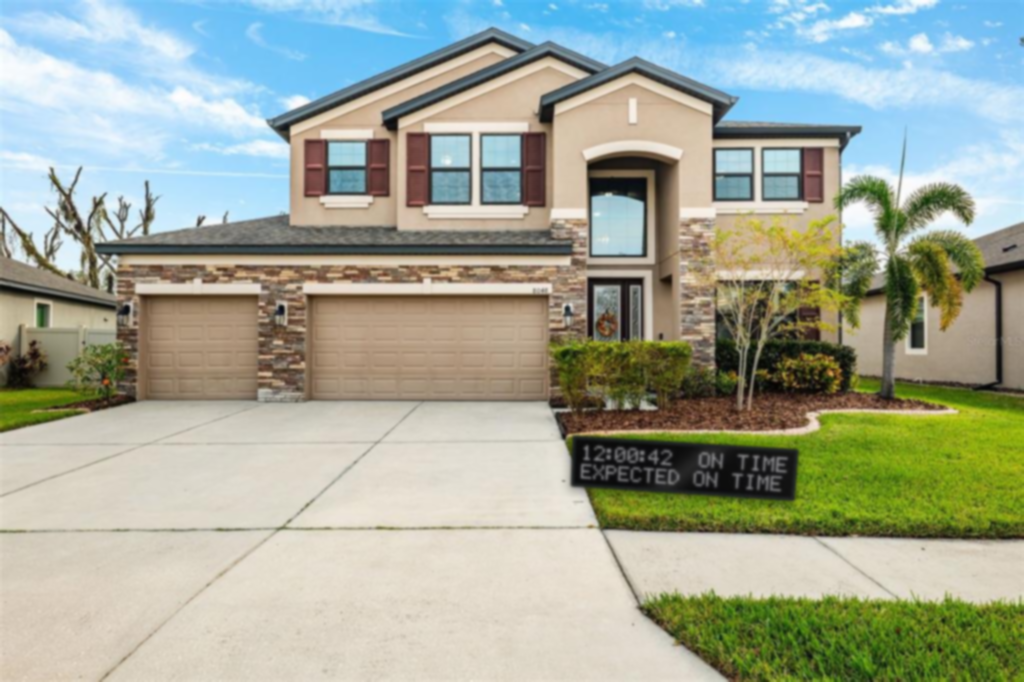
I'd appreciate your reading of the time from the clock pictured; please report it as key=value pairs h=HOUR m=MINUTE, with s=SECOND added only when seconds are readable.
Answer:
h=12 m=0 s=42
